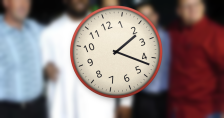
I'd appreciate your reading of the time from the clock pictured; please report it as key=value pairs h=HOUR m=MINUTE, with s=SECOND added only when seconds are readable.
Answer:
h=2 m=22
